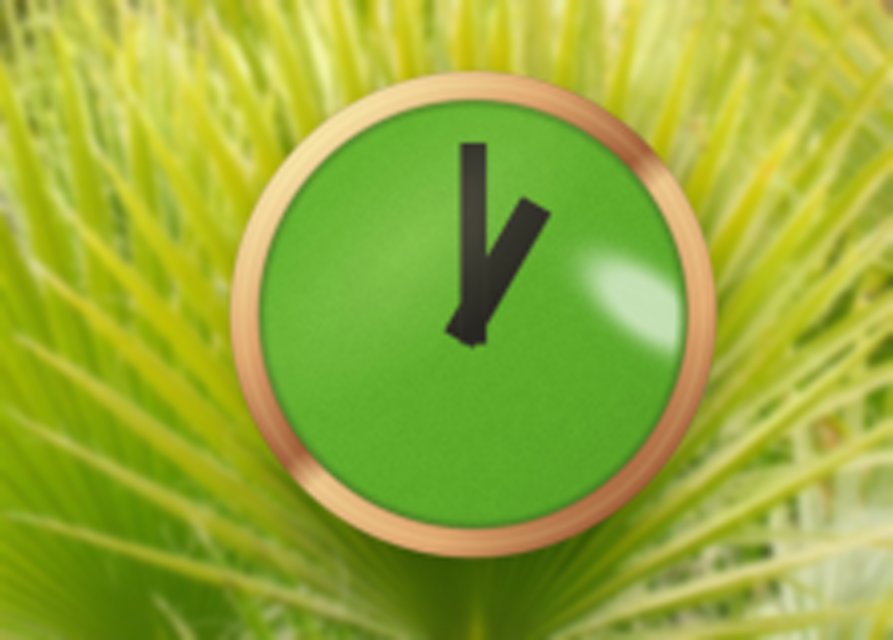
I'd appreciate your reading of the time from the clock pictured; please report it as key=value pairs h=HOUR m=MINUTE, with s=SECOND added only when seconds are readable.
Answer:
h=1 m=0
